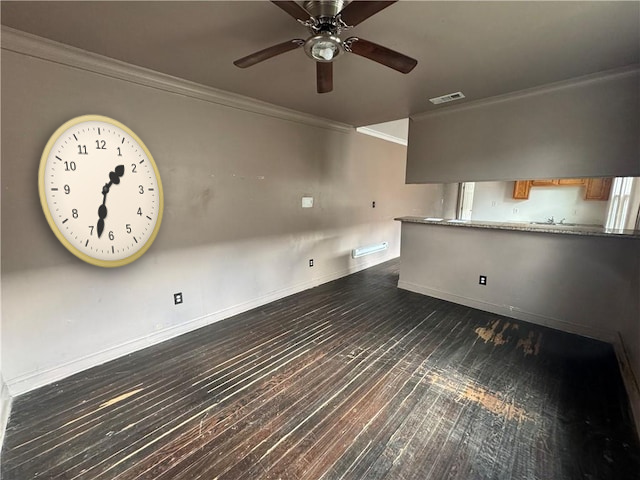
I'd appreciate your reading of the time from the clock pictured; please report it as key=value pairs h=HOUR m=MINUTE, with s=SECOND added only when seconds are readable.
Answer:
h=1 m=33
